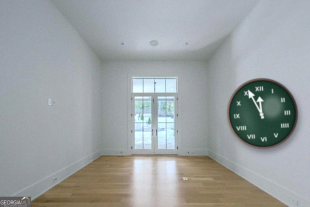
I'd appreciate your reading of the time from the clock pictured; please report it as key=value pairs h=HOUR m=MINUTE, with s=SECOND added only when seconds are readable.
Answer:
h=11 m=56
